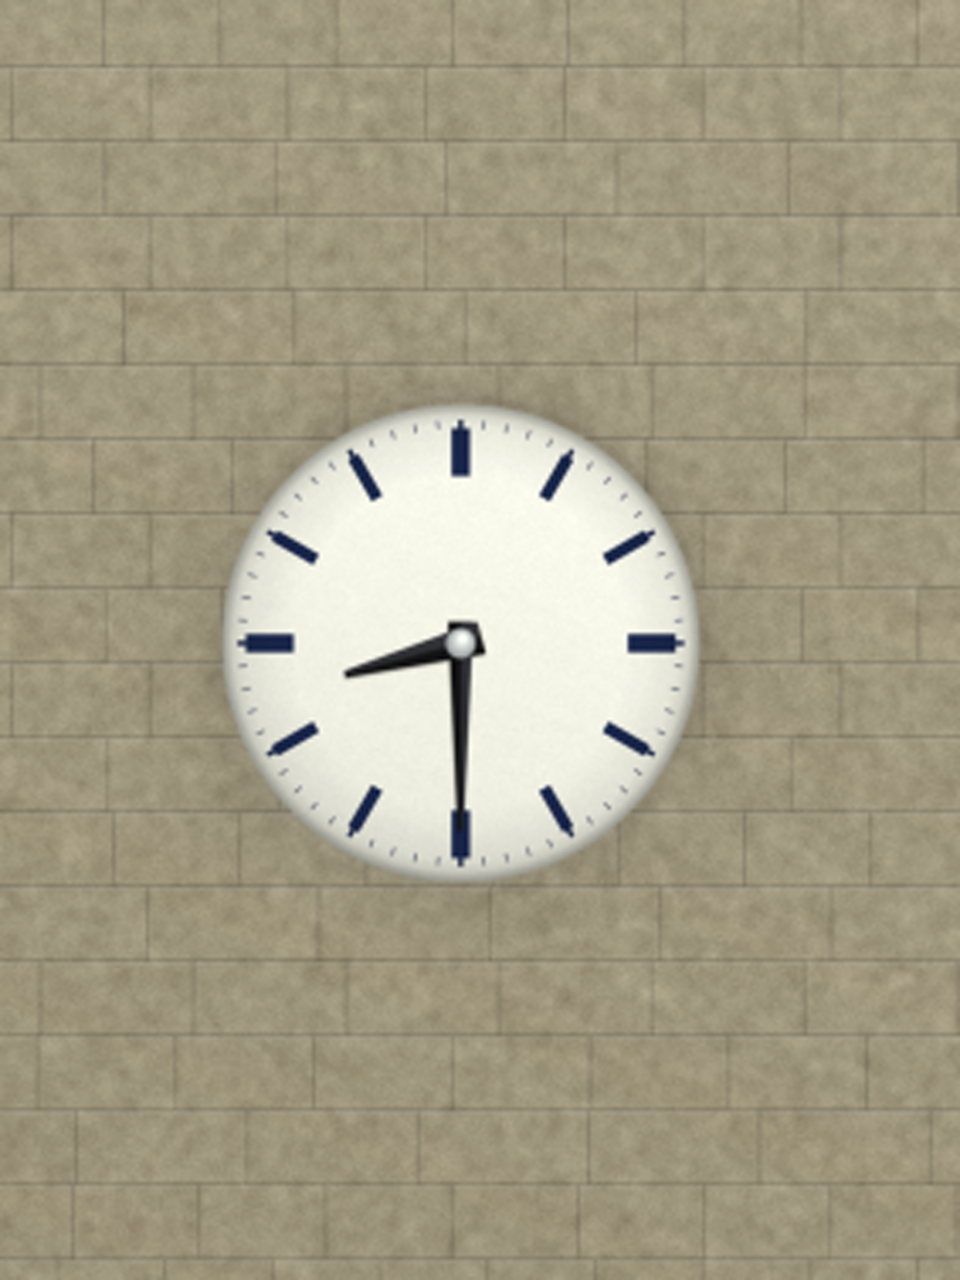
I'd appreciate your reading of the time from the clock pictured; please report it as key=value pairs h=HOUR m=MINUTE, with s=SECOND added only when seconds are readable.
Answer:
h=8 m=30
